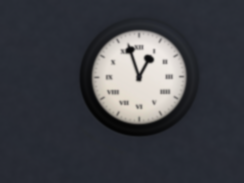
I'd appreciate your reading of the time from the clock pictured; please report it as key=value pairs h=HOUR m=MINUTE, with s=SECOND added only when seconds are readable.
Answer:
h=12 m=57
